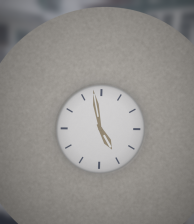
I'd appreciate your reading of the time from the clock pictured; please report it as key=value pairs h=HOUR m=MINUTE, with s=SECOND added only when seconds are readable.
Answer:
h=4 m=58
